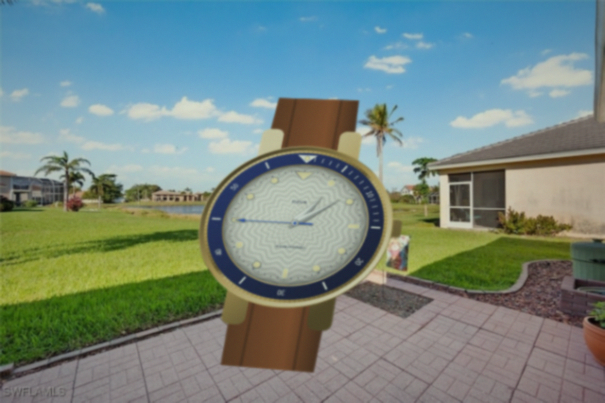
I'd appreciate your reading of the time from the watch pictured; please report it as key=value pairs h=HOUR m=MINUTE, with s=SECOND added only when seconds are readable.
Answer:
h=1 m=8 s=45
